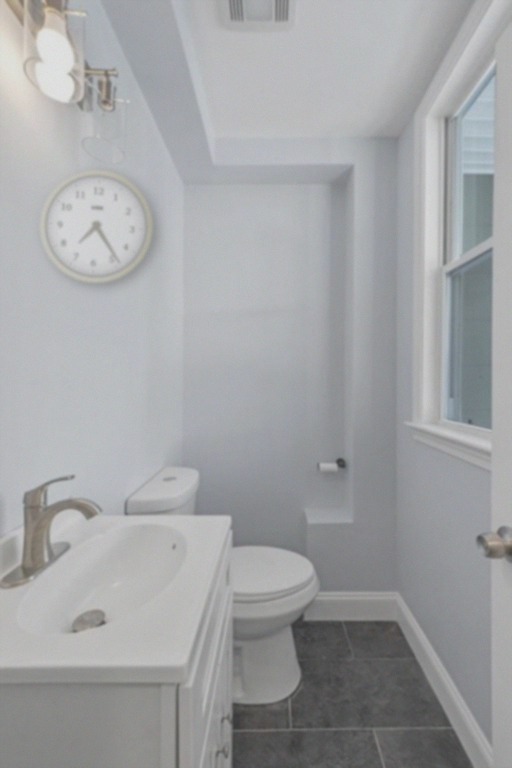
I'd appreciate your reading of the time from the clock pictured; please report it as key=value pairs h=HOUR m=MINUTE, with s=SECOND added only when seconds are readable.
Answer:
h=7 m=24
